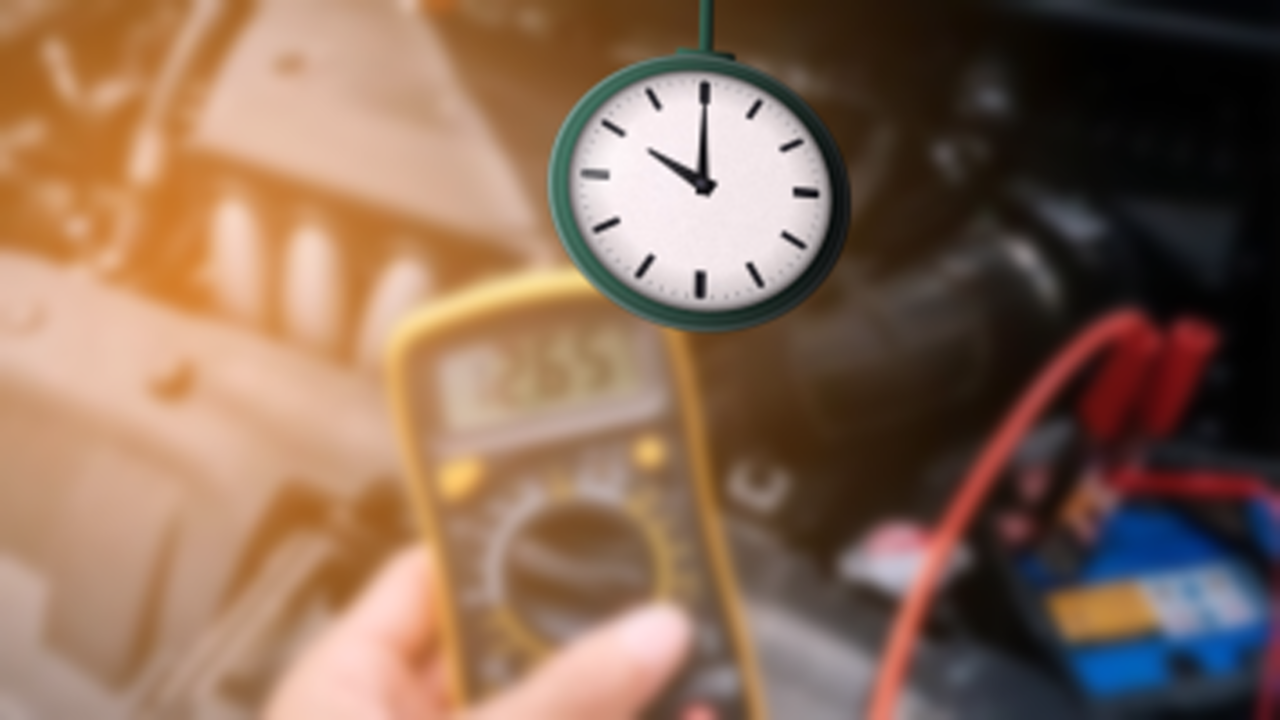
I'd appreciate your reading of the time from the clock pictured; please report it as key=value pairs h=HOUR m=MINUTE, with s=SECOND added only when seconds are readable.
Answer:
h=10 m=0
